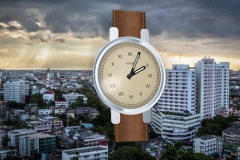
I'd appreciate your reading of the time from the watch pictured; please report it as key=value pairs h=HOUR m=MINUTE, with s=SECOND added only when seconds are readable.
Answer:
h=2 m=4
